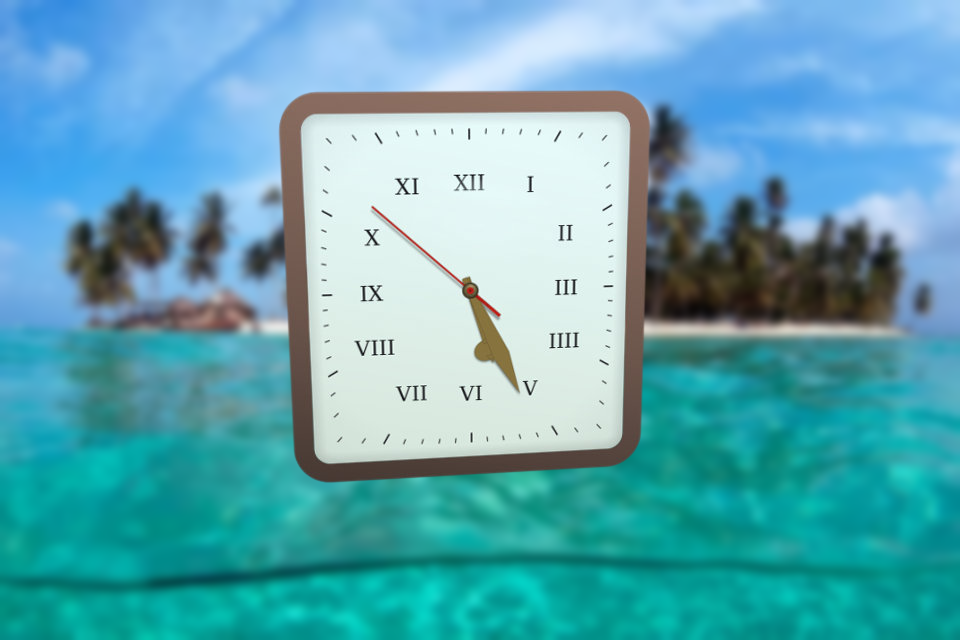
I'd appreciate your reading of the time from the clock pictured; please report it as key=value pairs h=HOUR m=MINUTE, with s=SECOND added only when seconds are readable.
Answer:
h=5 m=25 s=52
